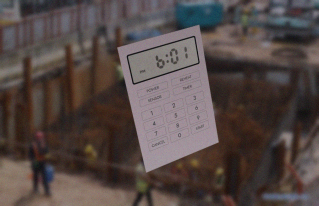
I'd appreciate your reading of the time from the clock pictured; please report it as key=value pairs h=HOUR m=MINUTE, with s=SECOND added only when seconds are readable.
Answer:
h=6 m=1
